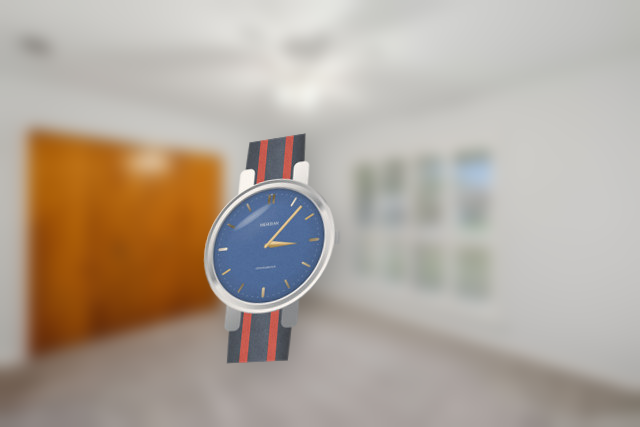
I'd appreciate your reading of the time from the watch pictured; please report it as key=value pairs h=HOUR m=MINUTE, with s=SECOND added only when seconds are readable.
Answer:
h=3 m=7
